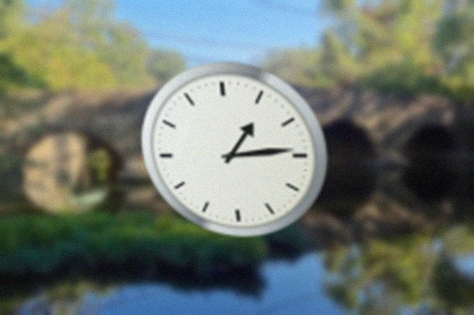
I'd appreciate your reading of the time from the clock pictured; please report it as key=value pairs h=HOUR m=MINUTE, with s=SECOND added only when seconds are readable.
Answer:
h=1 m=14
